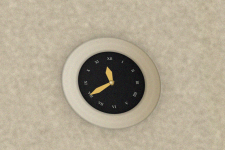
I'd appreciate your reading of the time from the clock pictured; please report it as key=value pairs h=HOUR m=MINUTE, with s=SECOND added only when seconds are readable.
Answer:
h=11 m=40
